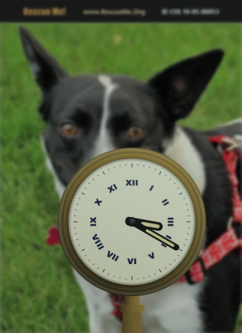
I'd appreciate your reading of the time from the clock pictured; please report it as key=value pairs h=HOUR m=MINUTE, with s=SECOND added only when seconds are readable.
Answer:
h=3 m=20
